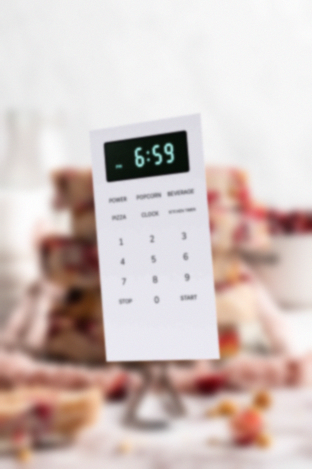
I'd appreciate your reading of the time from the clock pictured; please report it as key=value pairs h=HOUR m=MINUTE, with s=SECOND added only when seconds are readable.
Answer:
h=6 m=59
